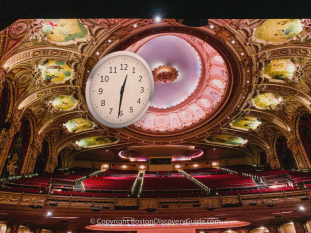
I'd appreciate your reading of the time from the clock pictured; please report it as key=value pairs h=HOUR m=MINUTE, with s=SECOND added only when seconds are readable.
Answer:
h=12 m=31
